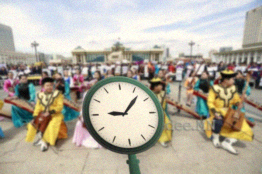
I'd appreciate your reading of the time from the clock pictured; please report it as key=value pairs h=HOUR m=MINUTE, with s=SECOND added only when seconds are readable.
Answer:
h=9 m=7
